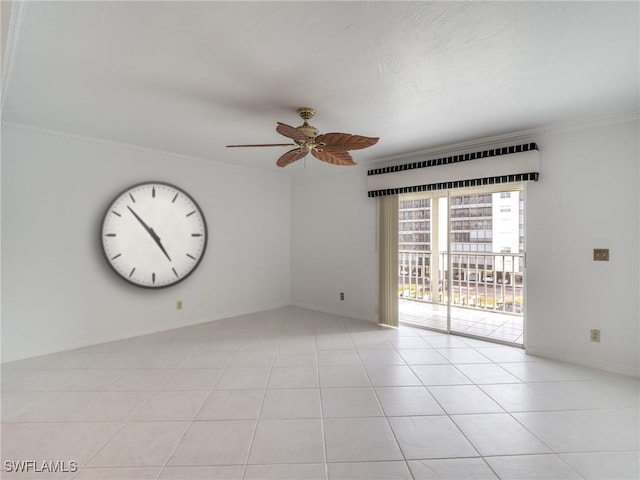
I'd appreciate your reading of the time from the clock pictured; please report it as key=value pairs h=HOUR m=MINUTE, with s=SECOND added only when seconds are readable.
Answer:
h=4 m=53
